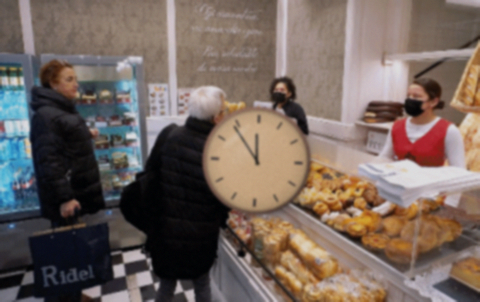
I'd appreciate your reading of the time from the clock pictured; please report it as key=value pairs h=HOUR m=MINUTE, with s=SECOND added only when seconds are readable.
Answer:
h=11 m=54
